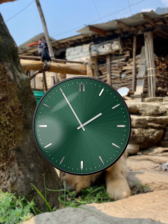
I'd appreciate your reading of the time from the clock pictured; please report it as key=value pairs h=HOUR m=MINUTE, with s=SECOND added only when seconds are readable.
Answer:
h=1 m=55
